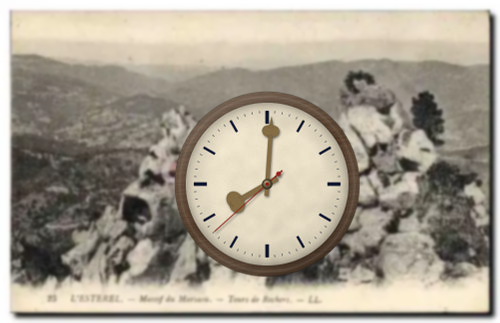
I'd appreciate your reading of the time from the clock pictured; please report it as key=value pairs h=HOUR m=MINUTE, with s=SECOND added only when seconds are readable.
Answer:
h=8 m=0 s=38
